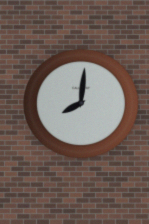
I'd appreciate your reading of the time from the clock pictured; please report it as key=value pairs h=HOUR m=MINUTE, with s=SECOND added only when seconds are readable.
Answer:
h=8 m=1
